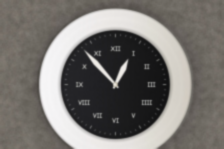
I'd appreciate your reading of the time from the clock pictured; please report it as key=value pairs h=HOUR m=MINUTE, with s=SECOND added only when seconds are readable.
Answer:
h=12 m=53
